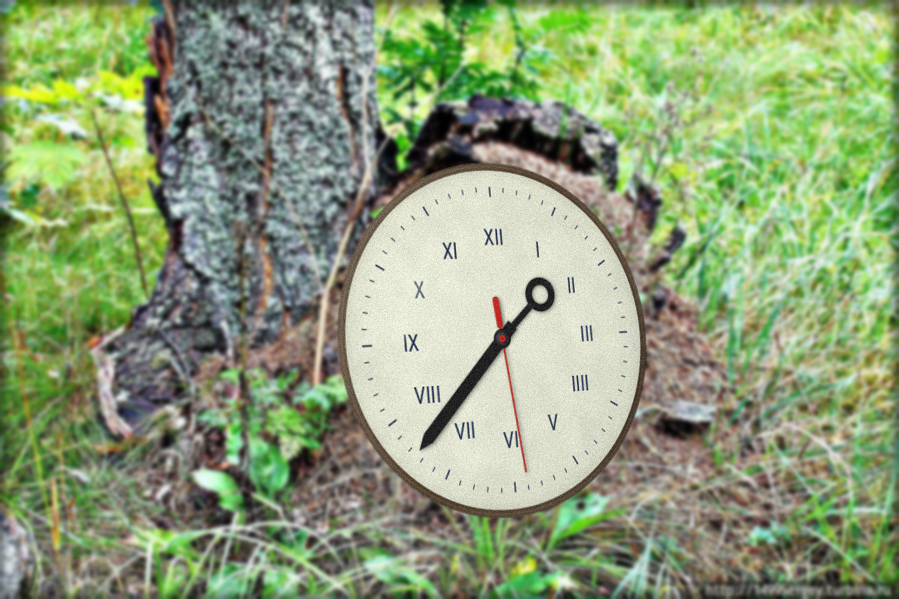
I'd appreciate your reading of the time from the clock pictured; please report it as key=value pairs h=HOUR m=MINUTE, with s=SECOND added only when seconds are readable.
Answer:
h=1 m=37 s=29
